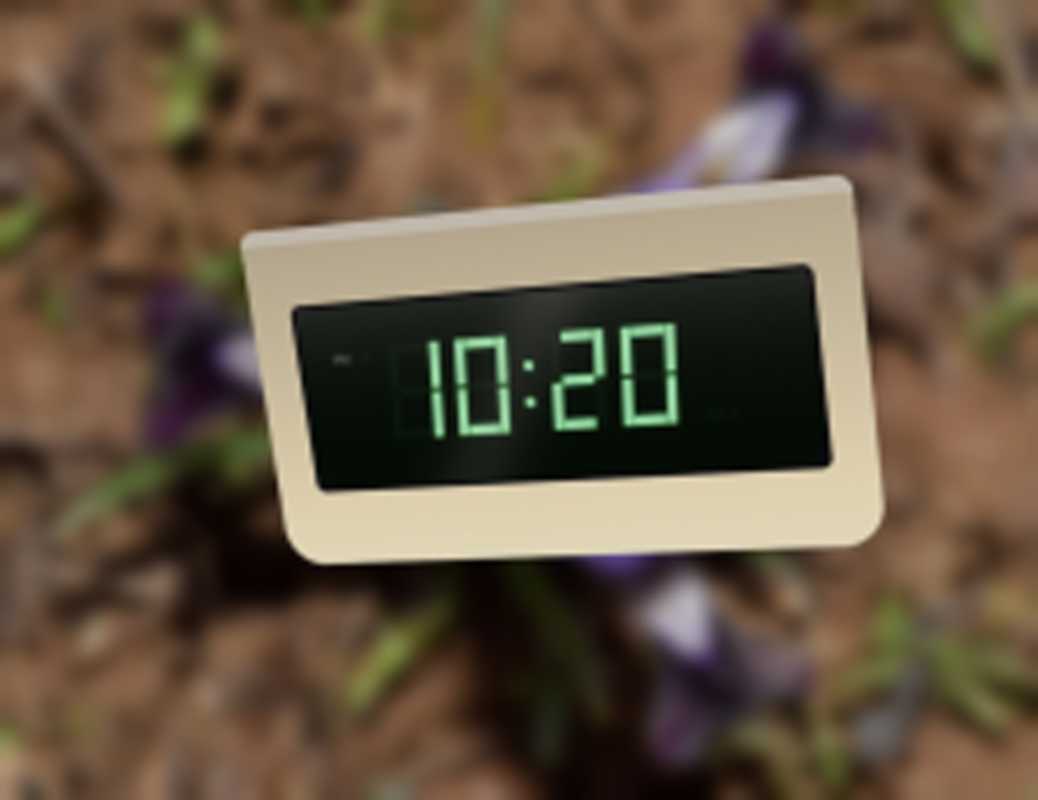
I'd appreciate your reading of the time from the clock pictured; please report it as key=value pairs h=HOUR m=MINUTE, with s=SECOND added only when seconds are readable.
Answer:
h=10 m=20
